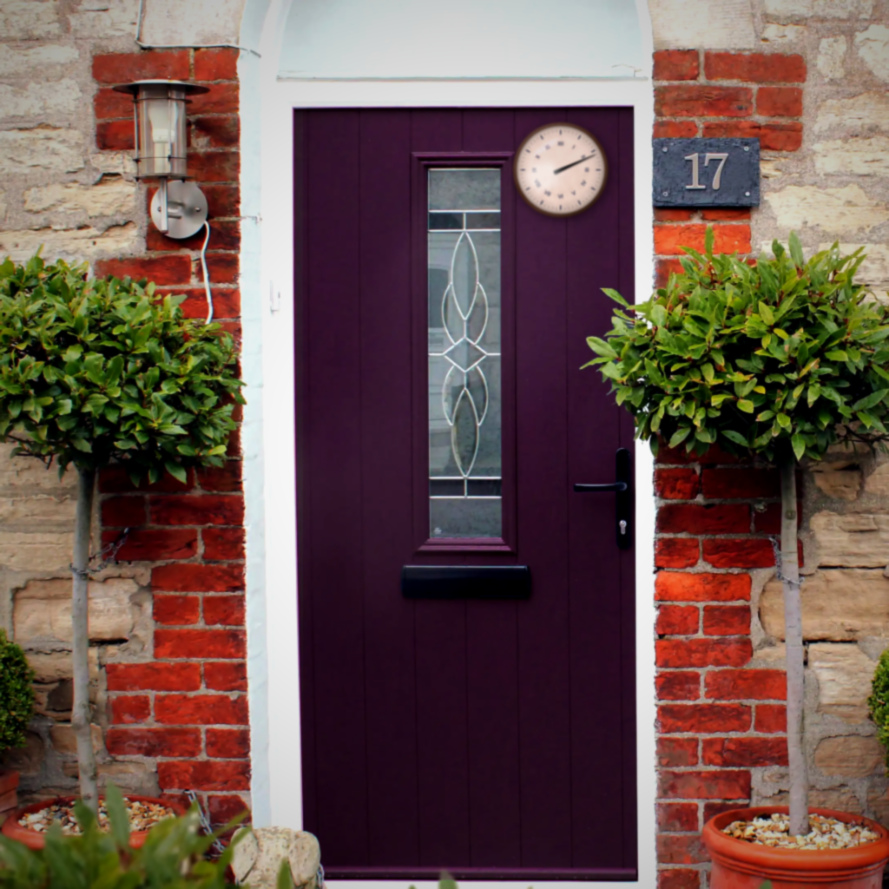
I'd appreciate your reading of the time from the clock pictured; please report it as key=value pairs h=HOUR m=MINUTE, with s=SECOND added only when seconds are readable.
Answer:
h=2 m=11
